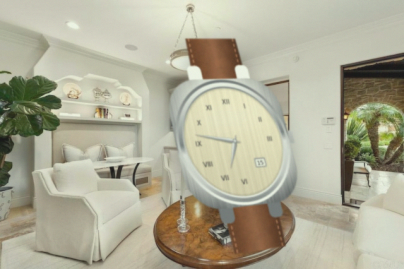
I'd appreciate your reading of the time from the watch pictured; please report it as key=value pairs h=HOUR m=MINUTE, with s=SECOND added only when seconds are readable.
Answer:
h=6 m=47
